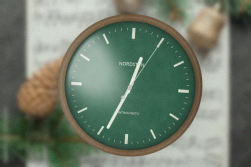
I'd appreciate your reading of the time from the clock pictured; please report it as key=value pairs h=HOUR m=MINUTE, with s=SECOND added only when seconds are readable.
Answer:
h=12 m=34 s=5
